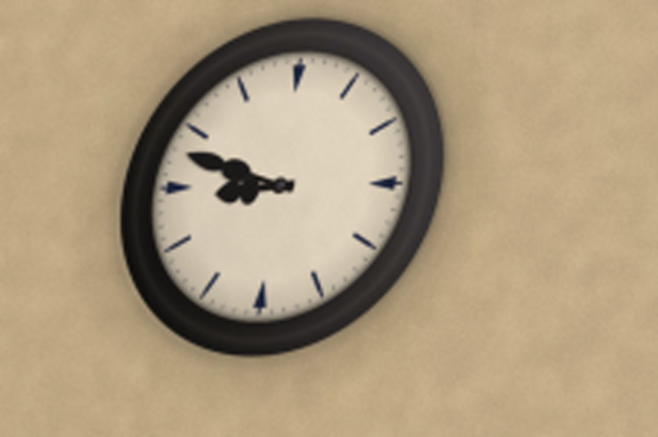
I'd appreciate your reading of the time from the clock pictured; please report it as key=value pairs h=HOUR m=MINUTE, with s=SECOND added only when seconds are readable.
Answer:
h=8 m=48
